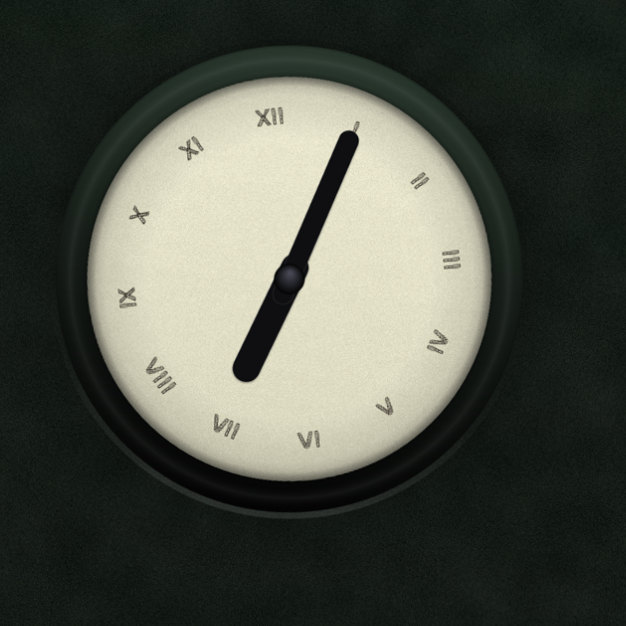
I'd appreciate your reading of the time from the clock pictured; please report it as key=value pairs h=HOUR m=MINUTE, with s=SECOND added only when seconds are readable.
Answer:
h=7 m=5
